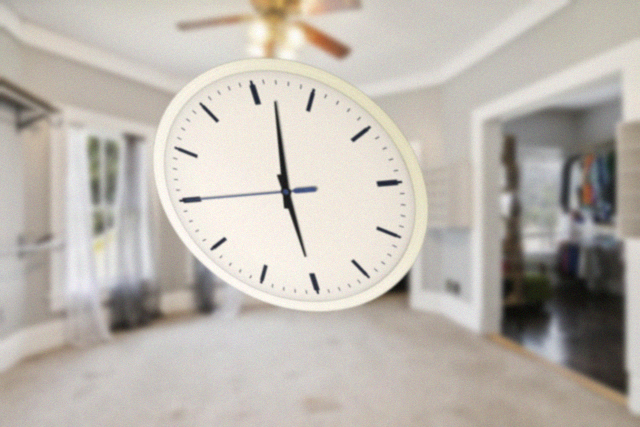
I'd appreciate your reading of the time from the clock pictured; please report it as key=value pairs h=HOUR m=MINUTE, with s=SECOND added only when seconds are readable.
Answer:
h=6 m=1 s=45
